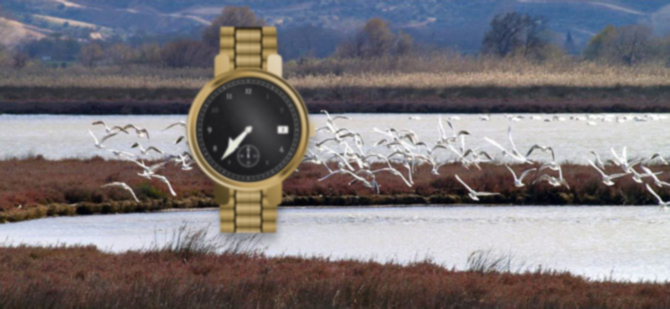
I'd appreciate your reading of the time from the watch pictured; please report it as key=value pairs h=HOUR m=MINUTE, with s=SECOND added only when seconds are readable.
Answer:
h=7 m=37
